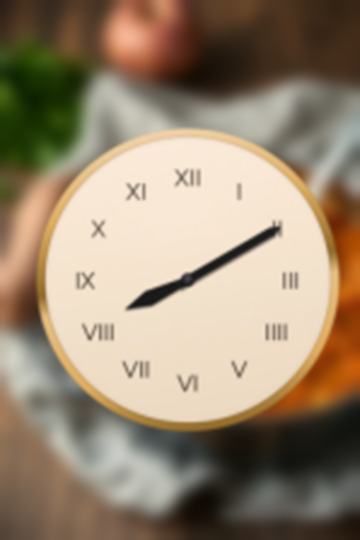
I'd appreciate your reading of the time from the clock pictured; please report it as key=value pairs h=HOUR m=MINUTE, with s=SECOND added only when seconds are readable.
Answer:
h=8 m=10
